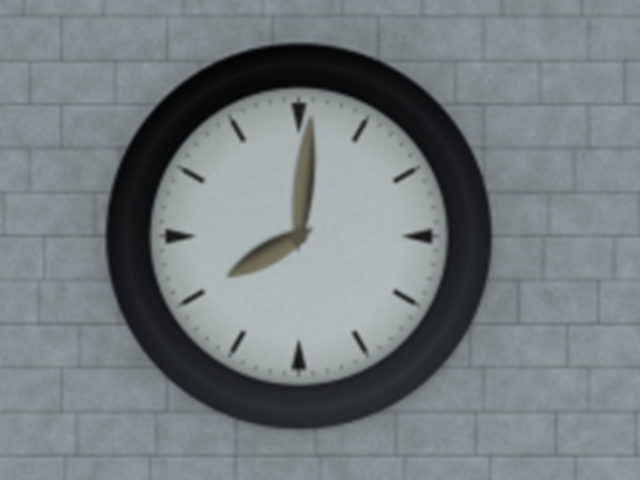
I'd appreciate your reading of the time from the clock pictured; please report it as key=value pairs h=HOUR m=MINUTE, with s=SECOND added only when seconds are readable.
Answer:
h=8 m=1
